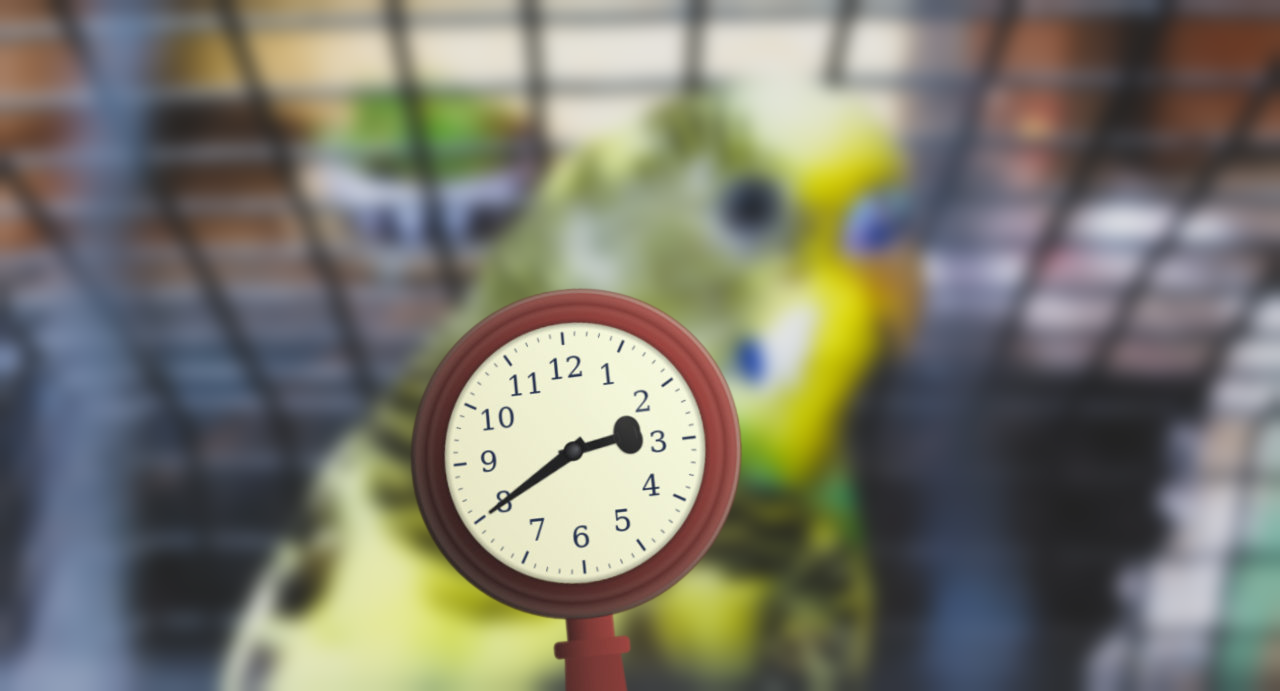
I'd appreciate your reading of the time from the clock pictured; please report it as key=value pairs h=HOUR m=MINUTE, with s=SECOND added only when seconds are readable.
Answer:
h=2 m=40
